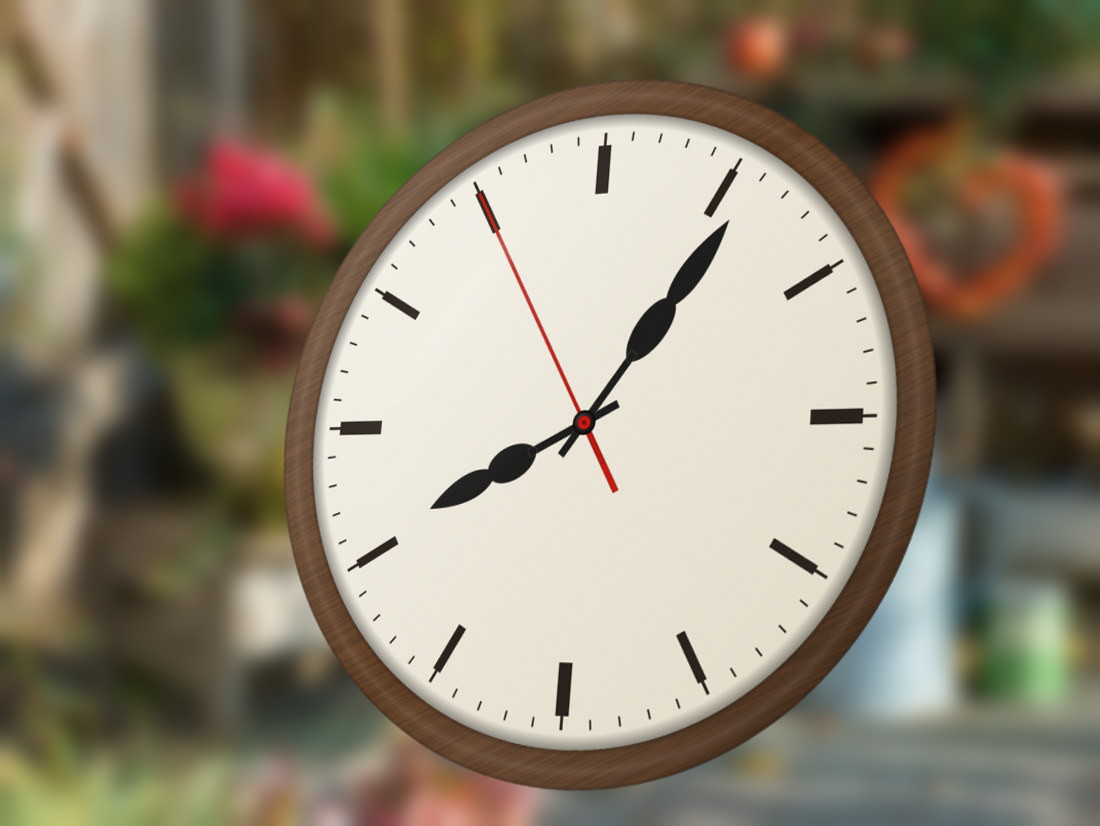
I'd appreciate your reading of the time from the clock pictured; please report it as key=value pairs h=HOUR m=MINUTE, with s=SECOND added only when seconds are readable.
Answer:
h=8 m=5 s=55
